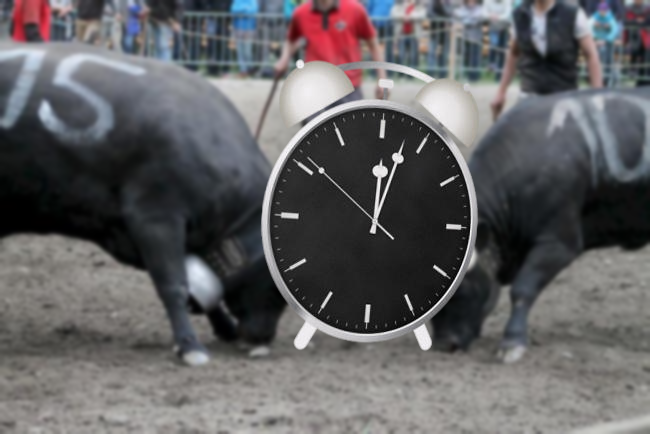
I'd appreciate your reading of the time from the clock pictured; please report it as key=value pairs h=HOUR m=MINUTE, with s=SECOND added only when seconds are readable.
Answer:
h=12 m=2 s=51
